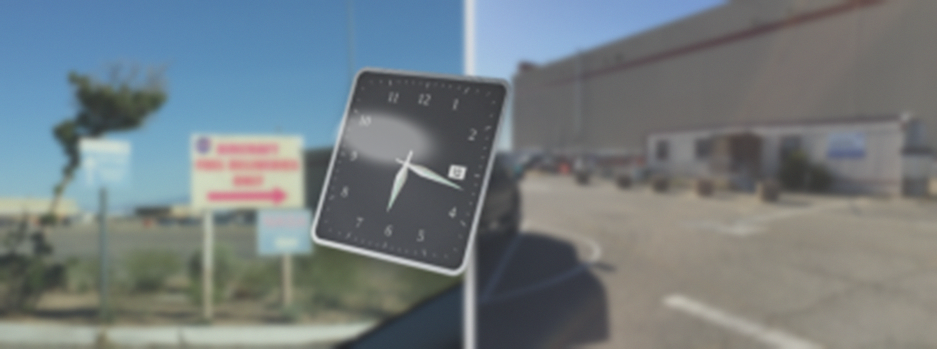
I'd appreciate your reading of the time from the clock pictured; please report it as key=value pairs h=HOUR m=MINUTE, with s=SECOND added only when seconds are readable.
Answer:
h=6 m=17
